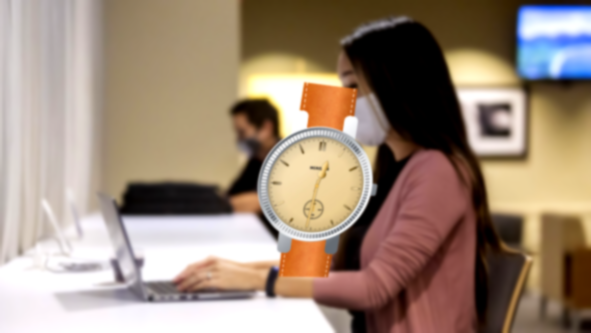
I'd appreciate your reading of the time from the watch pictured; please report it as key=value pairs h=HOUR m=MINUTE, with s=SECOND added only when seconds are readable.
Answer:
h=12 m=31
